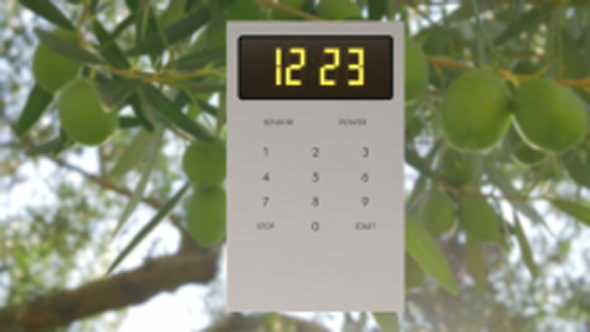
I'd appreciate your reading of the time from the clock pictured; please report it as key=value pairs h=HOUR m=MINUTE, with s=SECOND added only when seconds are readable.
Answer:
h=12 m=23
